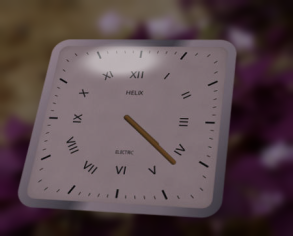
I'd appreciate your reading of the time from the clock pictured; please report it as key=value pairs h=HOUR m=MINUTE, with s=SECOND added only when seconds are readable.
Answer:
h=4 m=22
